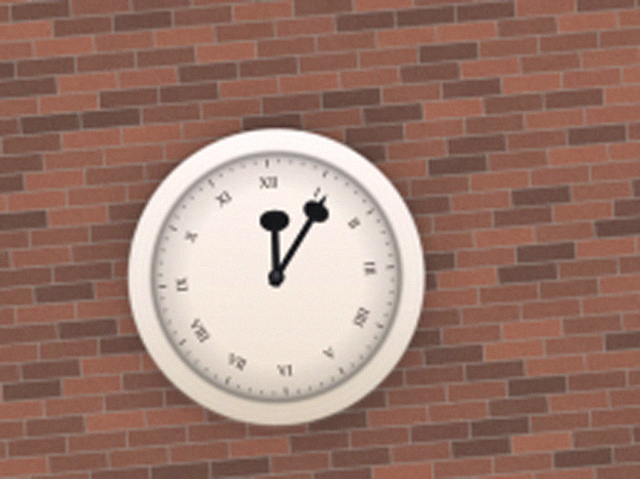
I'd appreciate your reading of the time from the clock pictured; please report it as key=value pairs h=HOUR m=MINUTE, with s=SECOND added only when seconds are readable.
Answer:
h=12 m=6
